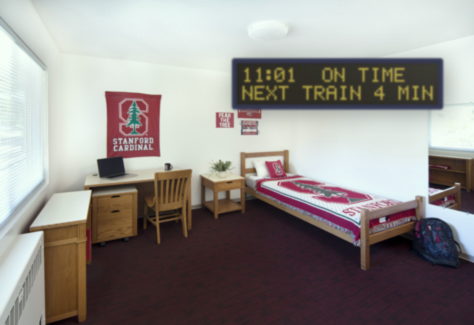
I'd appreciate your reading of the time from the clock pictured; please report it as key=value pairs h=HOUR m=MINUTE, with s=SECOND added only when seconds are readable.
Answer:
h=11 m=1
